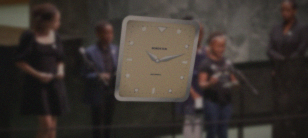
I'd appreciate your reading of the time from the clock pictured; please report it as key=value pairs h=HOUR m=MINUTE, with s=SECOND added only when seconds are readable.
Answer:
h=10 m=12
